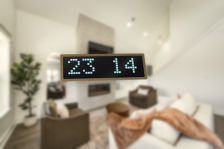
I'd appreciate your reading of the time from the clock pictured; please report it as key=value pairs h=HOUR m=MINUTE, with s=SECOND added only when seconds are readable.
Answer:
h=23 m=14
